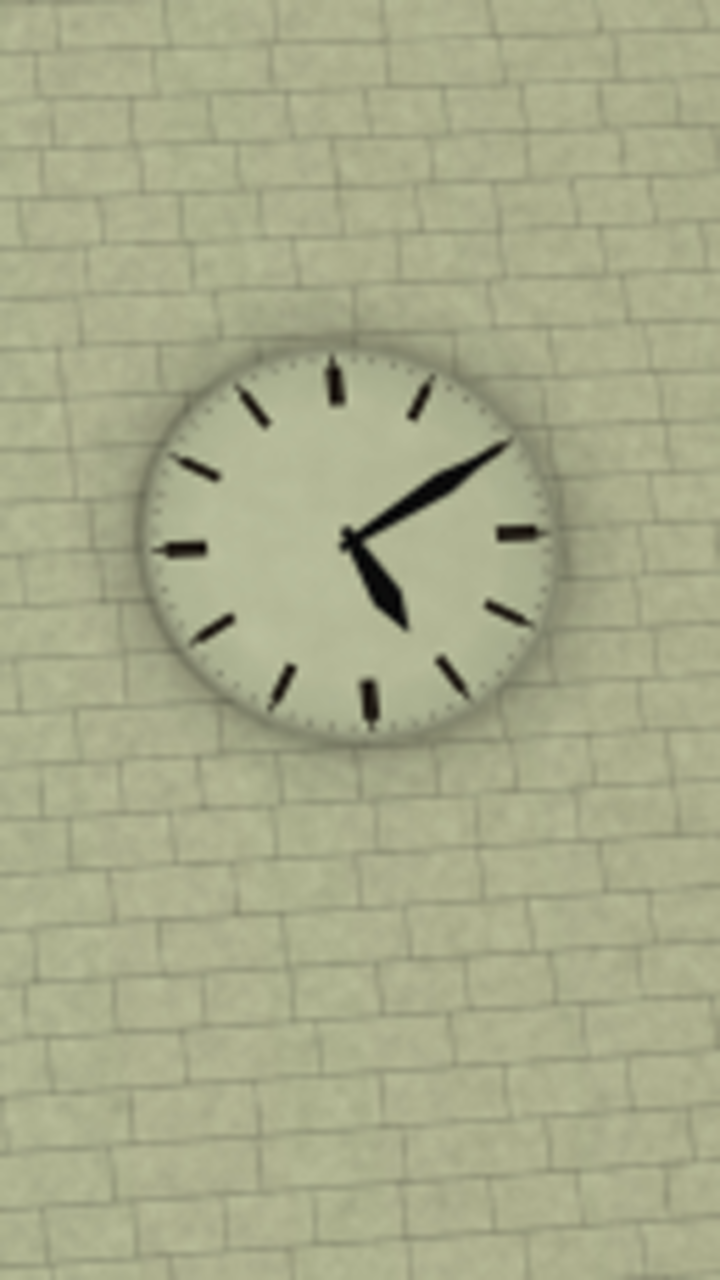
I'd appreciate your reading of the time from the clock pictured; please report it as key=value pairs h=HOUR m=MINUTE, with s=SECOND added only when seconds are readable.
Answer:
h=5 m=10
